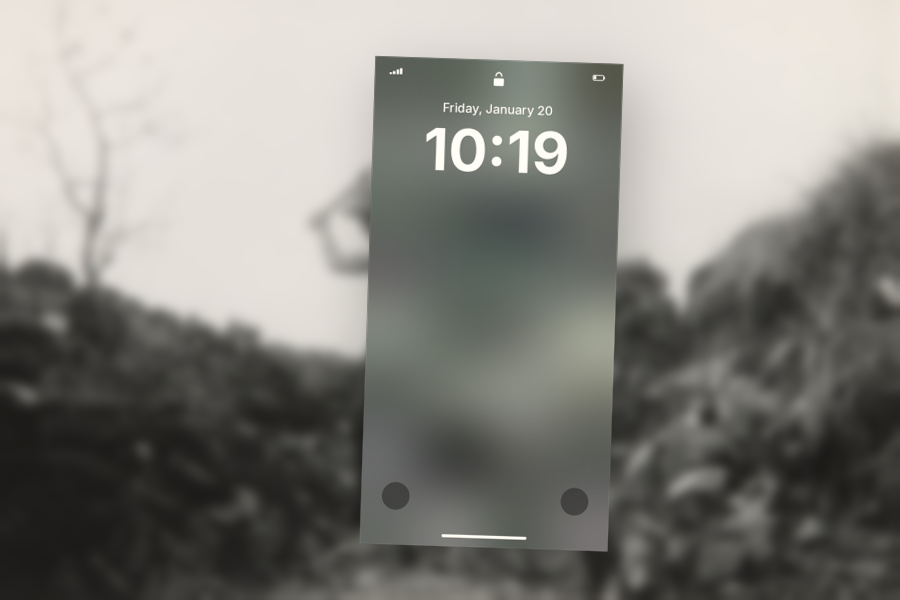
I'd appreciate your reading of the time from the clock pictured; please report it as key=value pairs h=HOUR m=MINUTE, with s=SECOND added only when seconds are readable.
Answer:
h=10 m=19
